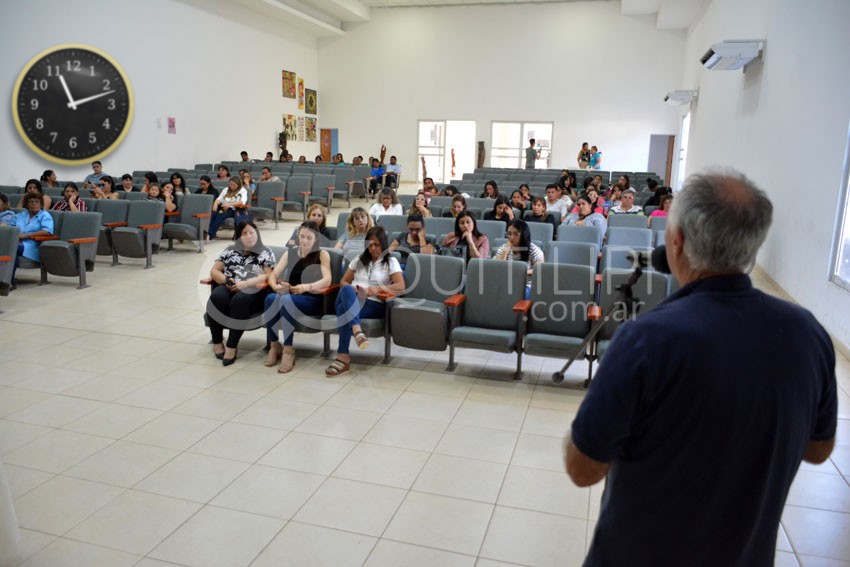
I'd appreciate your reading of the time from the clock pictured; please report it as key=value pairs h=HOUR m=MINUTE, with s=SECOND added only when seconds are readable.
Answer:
h=11 m=12
